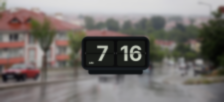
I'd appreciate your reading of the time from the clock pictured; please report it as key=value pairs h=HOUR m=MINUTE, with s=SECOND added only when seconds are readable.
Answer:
h=7 m=16
